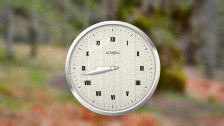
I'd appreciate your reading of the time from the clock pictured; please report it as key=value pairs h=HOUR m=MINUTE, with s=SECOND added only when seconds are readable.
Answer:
h=8 m=43
